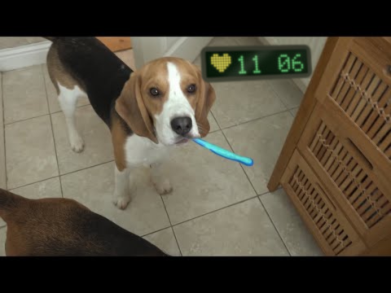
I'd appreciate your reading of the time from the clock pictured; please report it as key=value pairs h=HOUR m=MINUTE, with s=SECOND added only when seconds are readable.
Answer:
h=11 m=6
